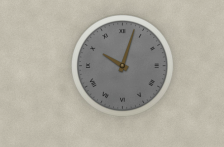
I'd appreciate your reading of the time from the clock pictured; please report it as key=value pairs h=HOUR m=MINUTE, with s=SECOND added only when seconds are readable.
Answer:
h=10 m=3
